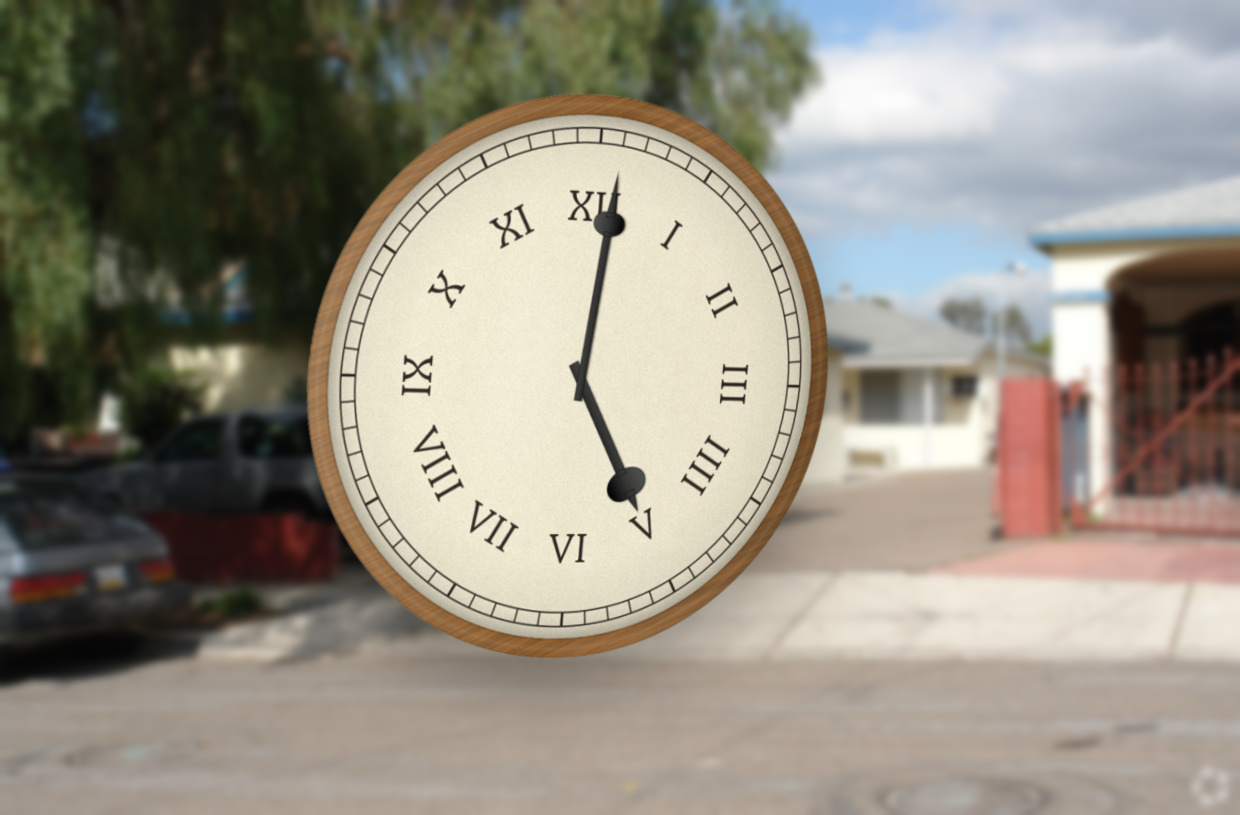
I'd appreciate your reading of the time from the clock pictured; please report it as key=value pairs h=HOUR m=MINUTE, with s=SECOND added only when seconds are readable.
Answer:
h=5 m=1
